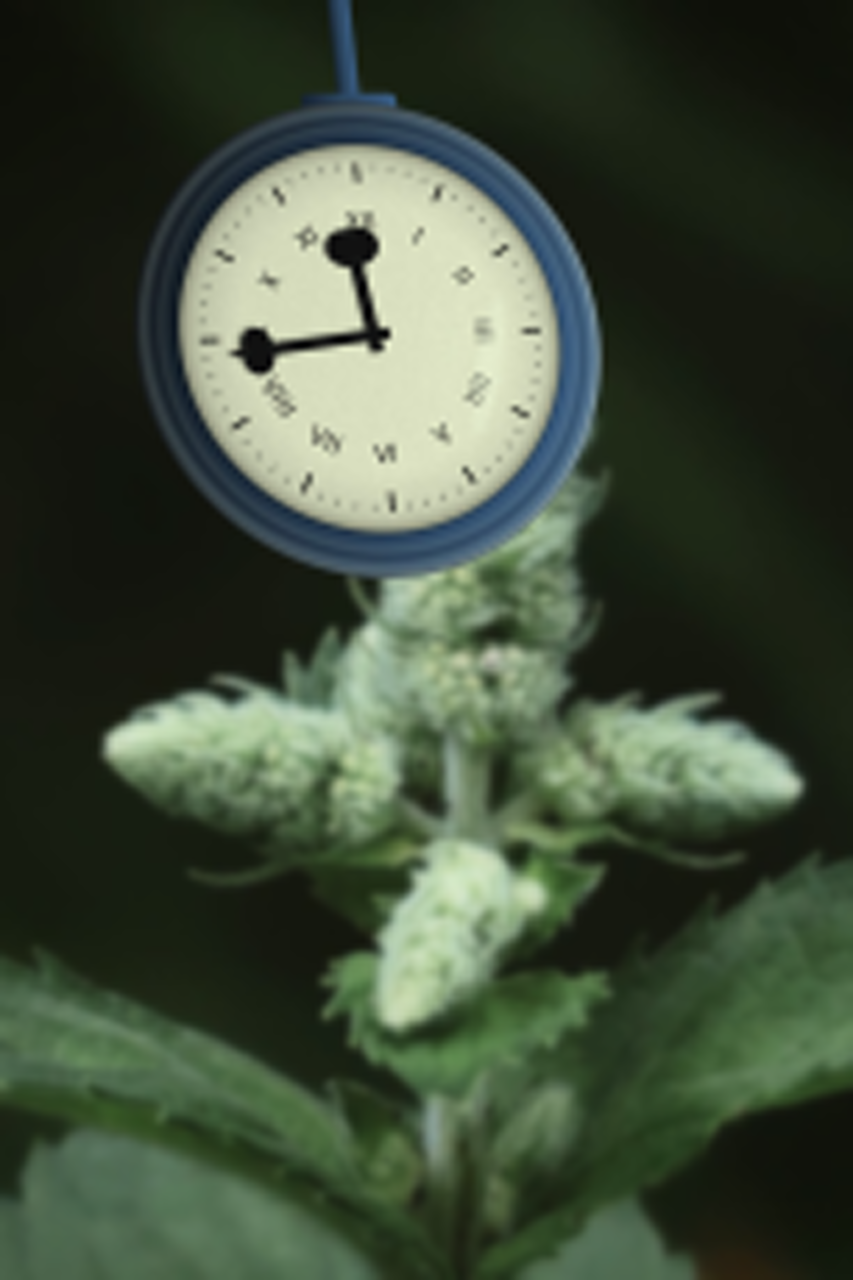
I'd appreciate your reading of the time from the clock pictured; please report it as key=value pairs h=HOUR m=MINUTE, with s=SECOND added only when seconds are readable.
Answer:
h=11 m=44
